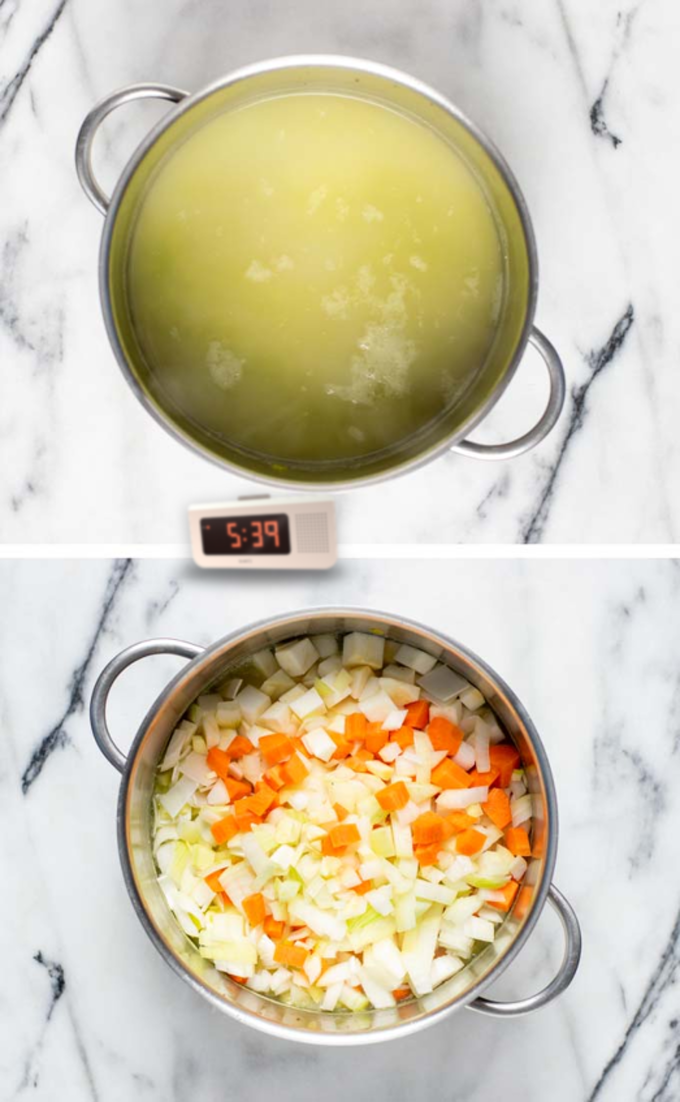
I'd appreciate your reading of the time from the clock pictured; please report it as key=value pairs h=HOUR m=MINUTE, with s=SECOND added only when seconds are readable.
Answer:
h=5 m=39
